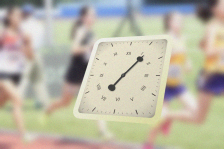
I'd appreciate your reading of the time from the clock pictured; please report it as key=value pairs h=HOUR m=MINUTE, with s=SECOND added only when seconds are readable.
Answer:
h=7 m=6
